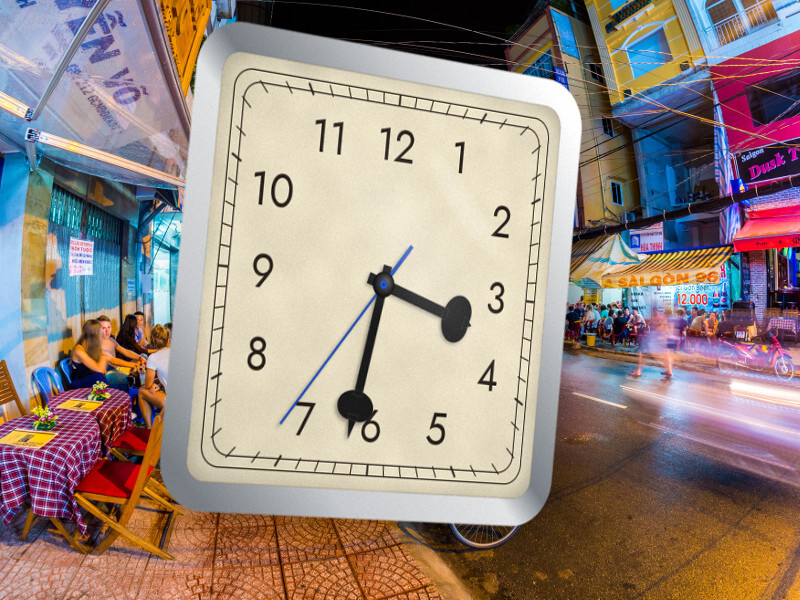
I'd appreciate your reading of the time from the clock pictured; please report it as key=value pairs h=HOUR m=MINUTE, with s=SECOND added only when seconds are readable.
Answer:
h=3 m=31 s=36
